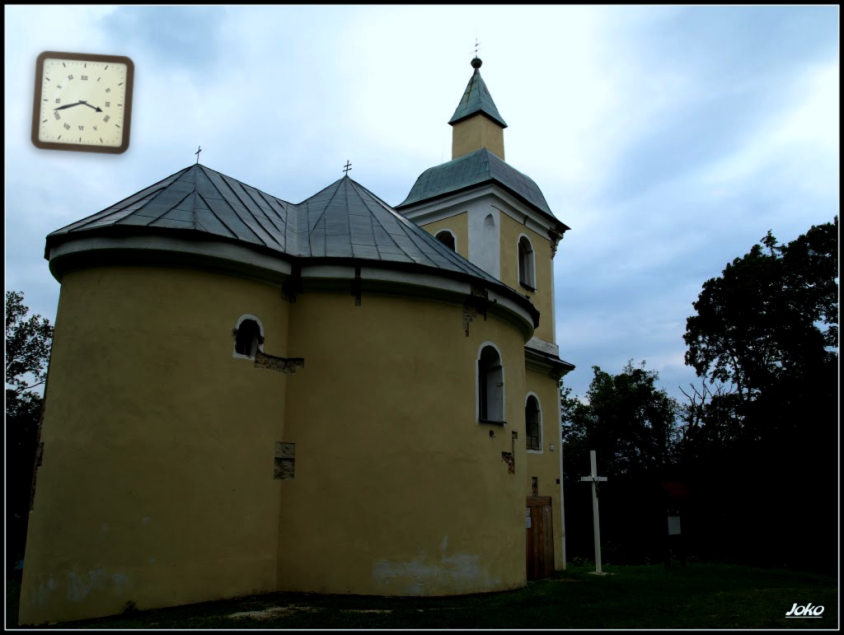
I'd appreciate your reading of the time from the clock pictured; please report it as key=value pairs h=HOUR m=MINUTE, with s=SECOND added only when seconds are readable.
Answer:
h=3 m=42
